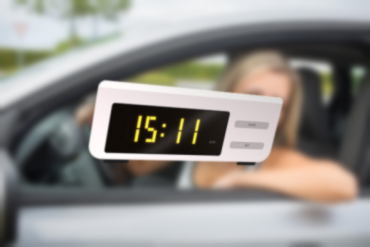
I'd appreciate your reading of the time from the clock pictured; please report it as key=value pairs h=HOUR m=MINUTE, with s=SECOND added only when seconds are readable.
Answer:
h=15 m=11
